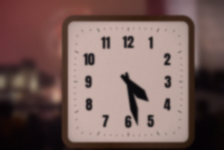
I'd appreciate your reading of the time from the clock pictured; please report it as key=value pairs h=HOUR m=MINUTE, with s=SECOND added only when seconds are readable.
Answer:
h=4 m=28
